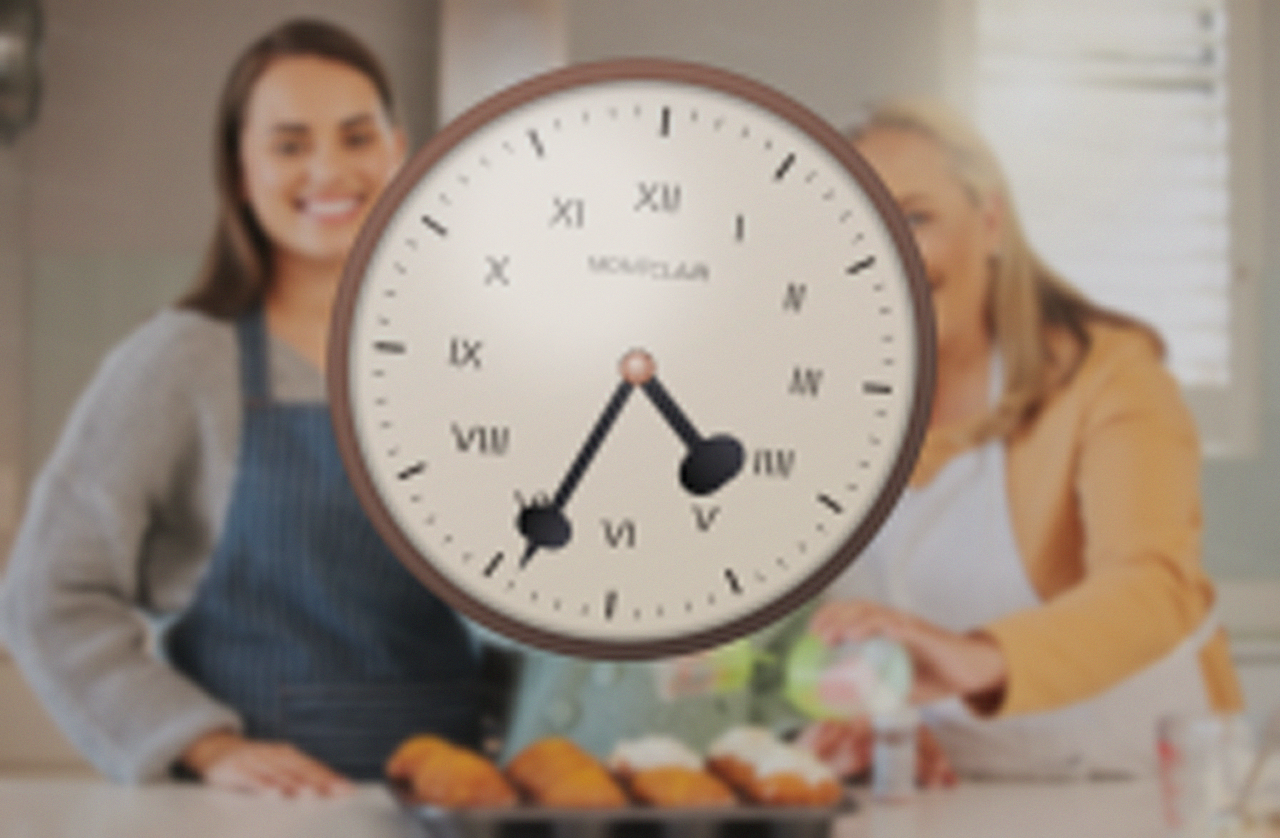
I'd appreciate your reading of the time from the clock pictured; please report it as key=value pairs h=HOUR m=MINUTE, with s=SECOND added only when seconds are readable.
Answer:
h=4 m=34
